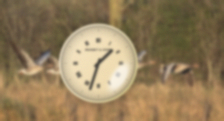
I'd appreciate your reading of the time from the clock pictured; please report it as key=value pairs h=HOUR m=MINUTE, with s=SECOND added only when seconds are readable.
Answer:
h=1 m=33
